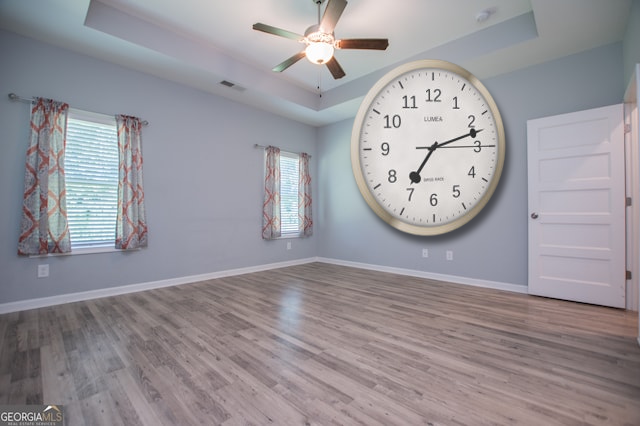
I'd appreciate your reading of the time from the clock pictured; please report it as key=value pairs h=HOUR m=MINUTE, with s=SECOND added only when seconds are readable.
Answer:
h=7 m=12 s=15
